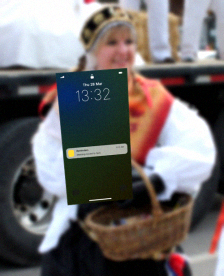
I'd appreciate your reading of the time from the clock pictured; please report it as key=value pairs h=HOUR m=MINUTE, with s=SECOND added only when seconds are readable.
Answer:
h=13 m=32
